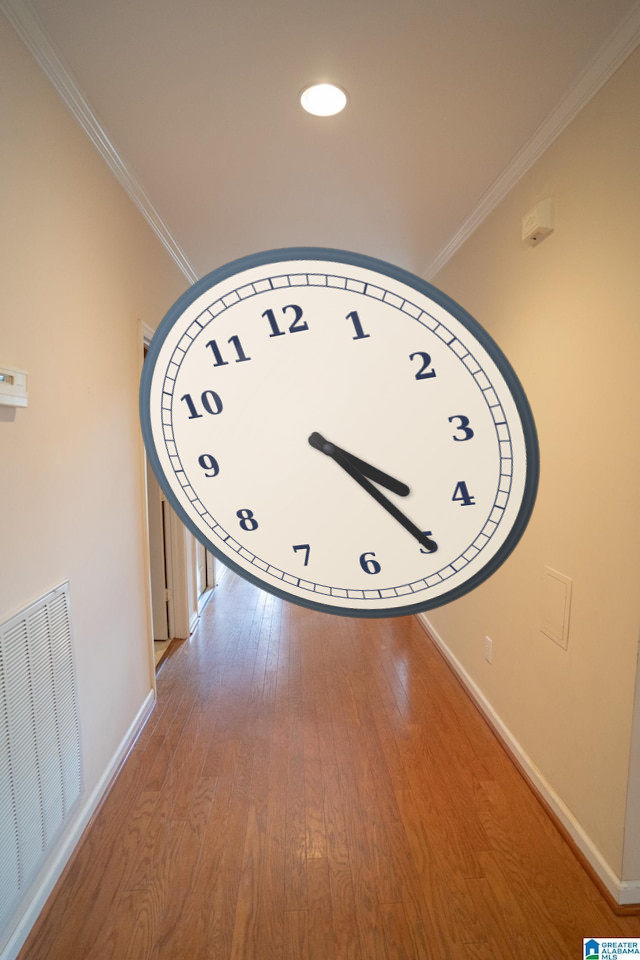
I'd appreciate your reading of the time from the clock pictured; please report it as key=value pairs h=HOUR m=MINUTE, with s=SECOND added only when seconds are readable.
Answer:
h=4 m=25
